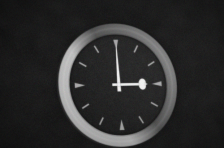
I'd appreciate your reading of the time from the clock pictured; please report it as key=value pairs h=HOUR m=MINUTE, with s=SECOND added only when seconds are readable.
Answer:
h=3 m=0
